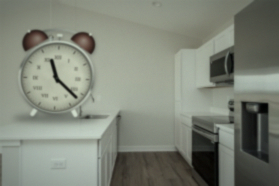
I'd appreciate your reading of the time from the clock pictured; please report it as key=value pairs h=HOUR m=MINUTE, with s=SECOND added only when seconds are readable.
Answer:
h=11 m=22
